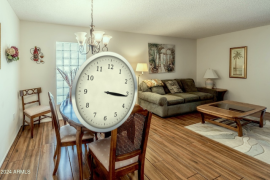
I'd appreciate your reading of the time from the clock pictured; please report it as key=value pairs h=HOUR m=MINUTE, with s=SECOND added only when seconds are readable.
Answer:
h=3 m=16
